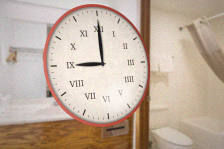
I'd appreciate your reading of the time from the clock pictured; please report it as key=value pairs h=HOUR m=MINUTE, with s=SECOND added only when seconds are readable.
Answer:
h=9 m=0
